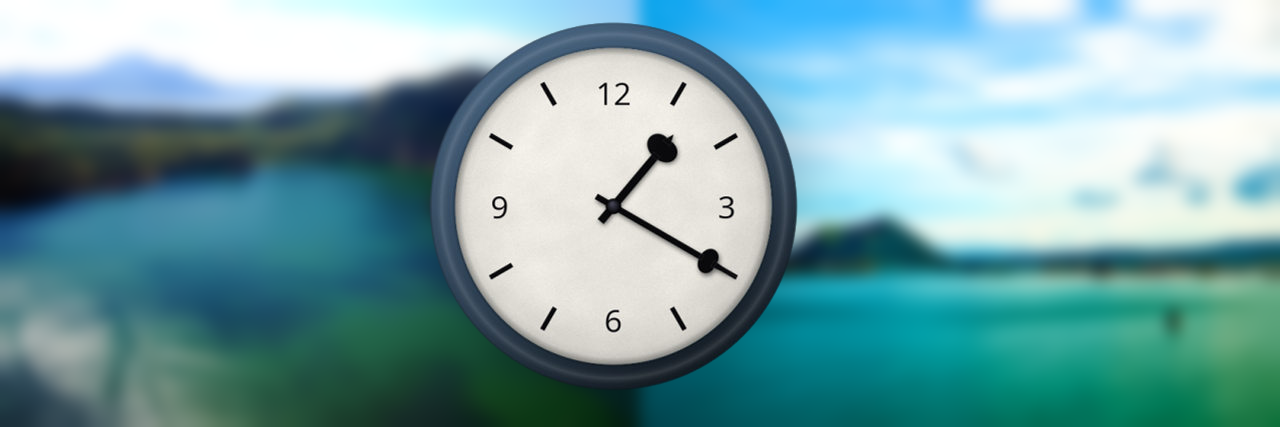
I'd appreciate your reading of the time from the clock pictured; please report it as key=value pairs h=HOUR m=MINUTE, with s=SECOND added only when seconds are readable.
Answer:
h=1 m=20
